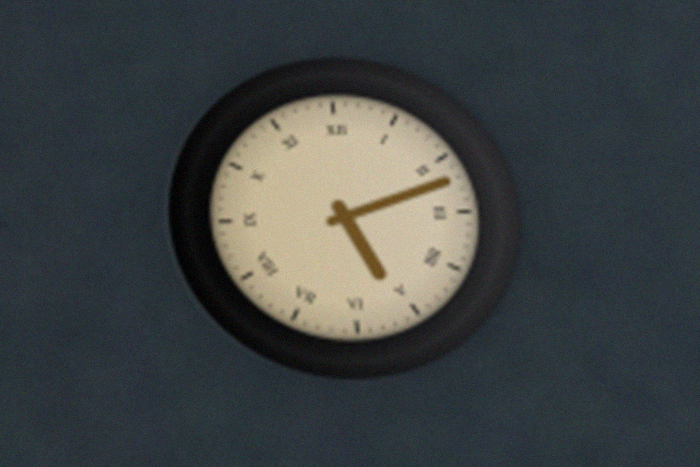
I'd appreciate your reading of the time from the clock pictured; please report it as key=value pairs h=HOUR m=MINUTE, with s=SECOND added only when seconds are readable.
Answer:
h=5 m=12
